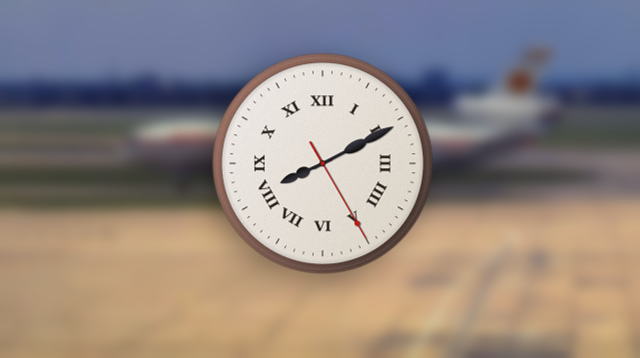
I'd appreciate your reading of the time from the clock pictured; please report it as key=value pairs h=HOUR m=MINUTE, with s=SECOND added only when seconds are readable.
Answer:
h=8 m=10 s=25
